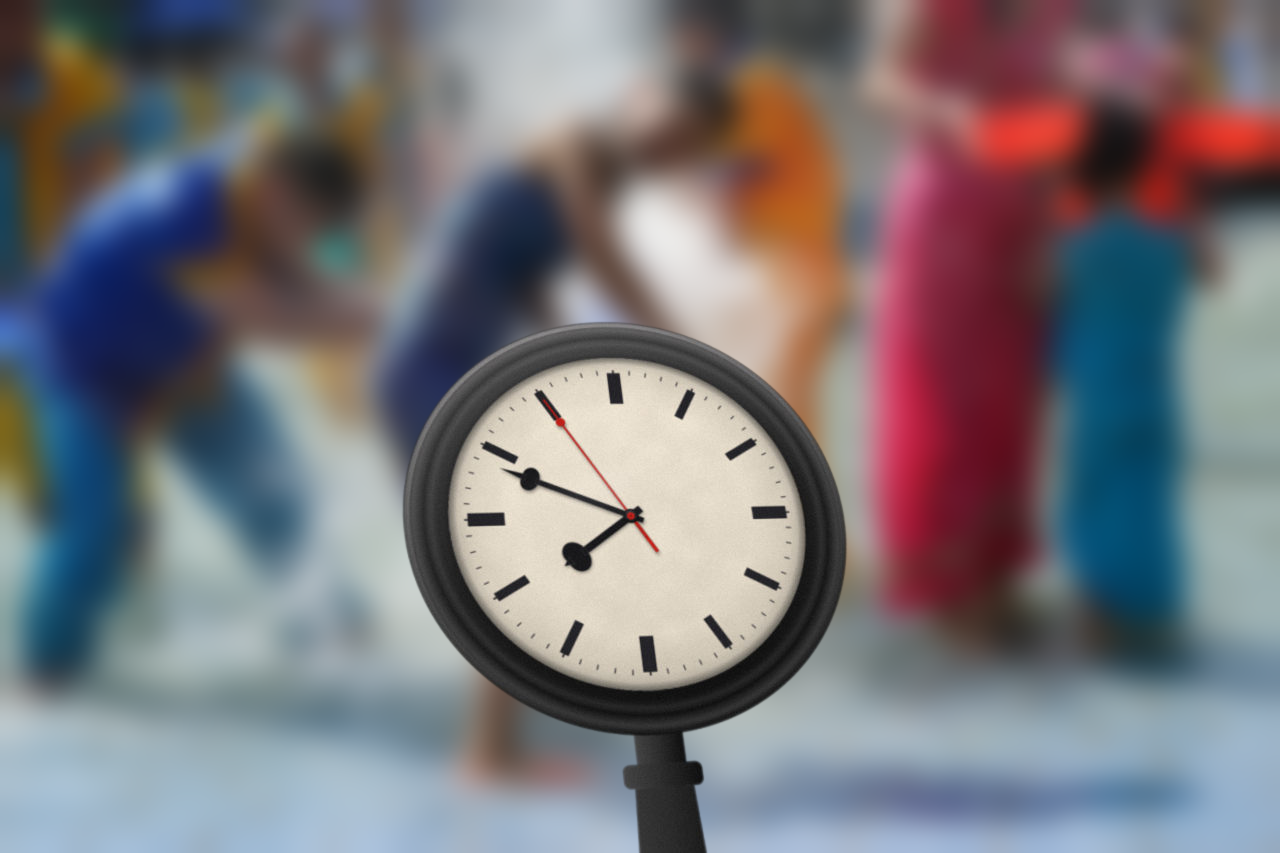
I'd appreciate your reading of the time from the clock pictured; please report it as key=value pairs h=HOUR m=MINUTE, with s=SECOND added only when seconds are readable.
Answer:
h=7 m=48 s=55
